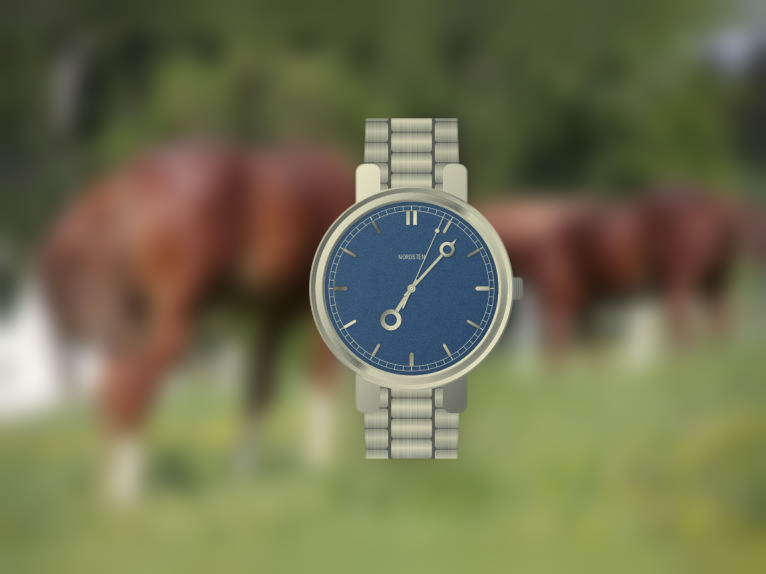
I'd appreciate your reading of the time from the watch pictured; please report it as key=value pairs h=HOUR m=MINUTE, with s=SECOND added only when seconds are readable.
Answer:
h=7 m=7 s=4
